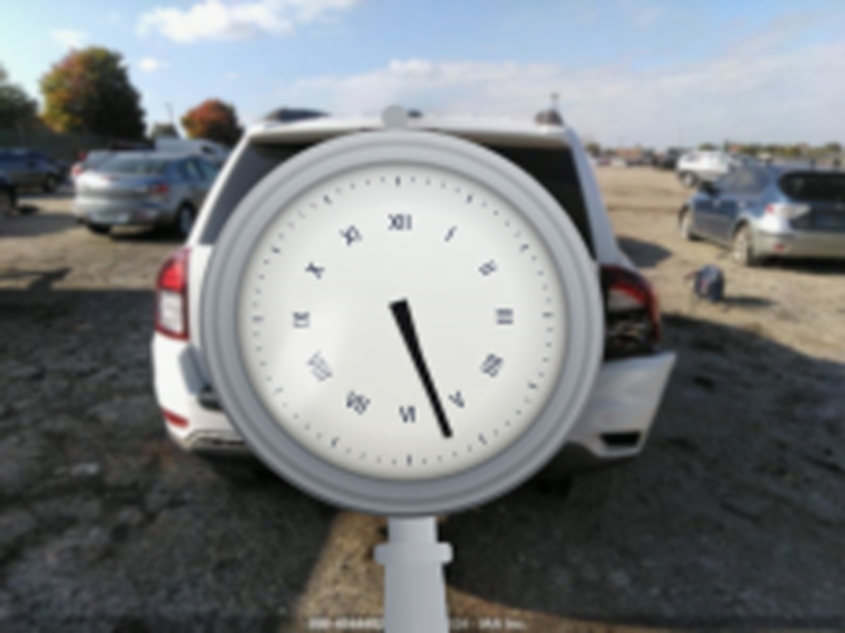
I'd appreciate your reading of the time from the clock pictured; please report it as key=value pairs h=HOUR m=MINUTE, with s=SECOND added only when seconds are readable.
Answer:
h=5 m=27
